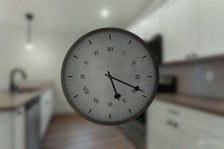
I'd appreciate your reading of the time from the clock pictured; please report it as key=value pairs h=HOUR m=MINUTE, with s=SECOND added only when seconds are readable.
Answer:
h=5 m=19
